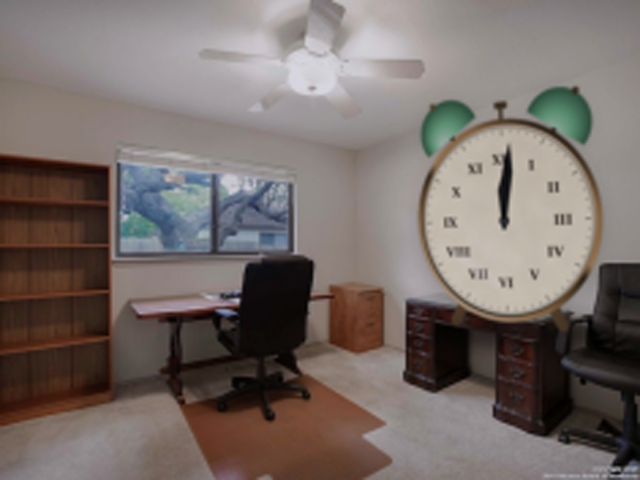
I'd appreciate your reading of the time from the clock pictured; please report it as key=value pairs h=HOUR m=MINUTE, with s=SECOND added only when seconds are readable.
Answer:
h=12 m=1
